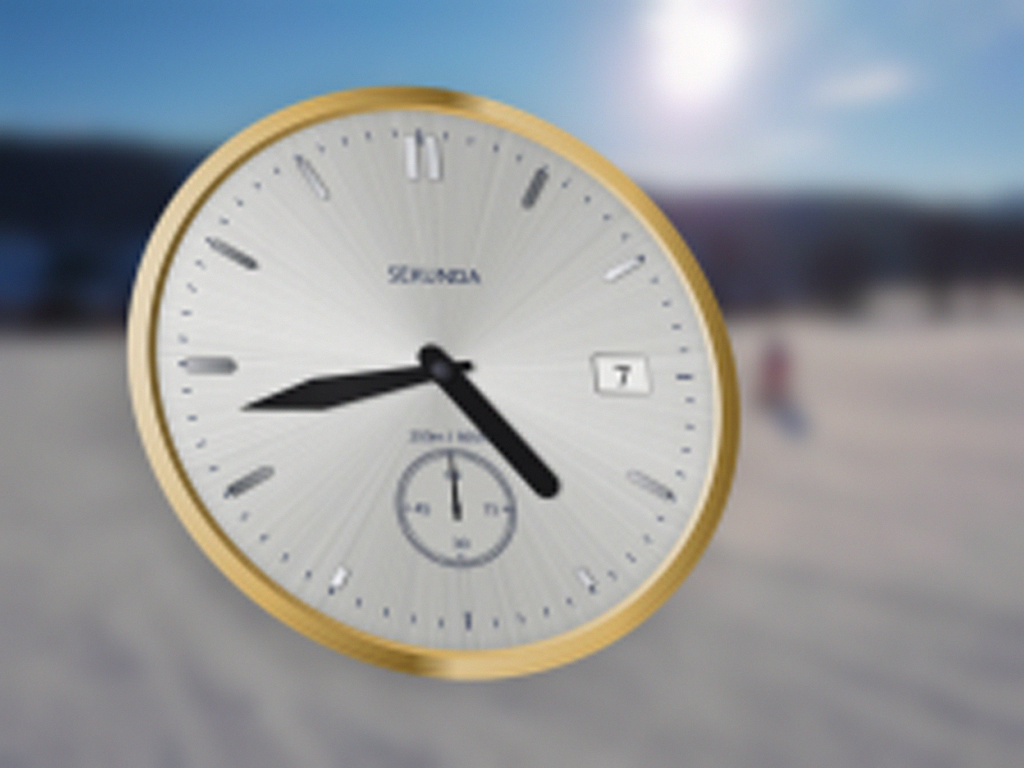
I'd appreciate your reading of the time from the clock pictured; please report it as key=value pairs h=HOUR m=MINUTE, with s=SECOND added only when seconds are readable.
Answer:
h=4 m=43
